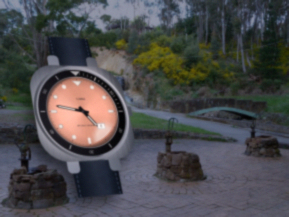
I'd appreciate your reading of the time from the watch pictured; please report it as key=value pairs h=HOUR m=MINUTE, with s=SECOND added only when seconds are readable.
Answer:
h=4 m=47
